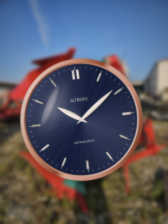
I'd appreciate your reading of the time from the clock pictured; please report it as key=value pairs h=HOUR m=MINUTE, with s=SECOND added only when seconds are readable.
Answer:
h=10 m=9
